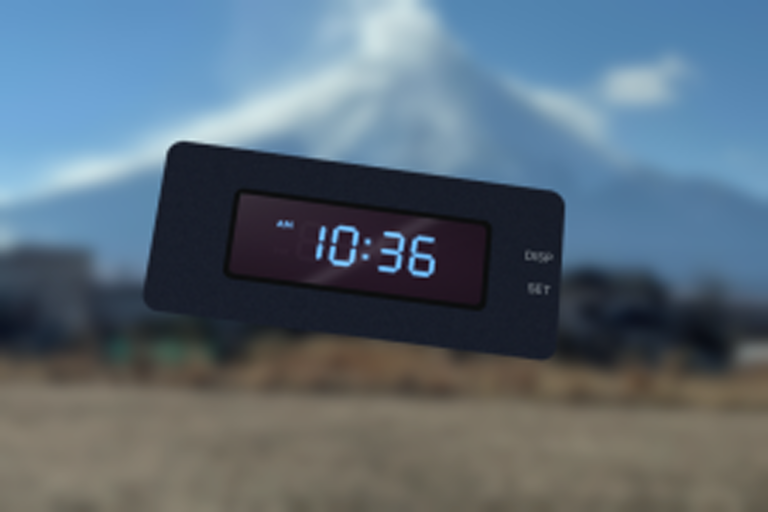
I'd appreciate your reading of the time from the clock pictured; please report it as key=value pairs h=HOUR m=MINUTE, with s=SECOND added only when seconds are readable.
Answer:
h=10 m=36
